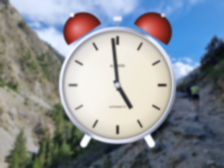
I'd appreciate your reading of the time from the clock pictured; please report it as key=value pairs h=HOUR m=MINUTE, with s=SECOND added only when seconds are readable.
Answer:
h=4 m=59
